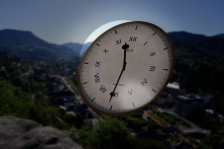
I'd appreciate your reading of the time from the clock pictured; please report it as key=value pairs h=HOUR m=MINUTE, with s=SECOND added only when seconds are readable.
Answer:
h=11 m=31
